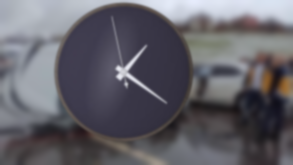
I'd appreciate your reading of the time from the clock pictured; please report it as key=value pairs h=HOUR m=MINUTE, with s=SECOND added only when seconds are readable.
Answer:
h=1 m=20 s=58
